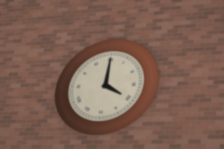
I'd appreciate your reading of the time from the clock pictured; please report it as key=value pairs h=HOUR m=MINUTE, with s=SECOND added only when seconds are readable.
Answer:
h=4 m=0
